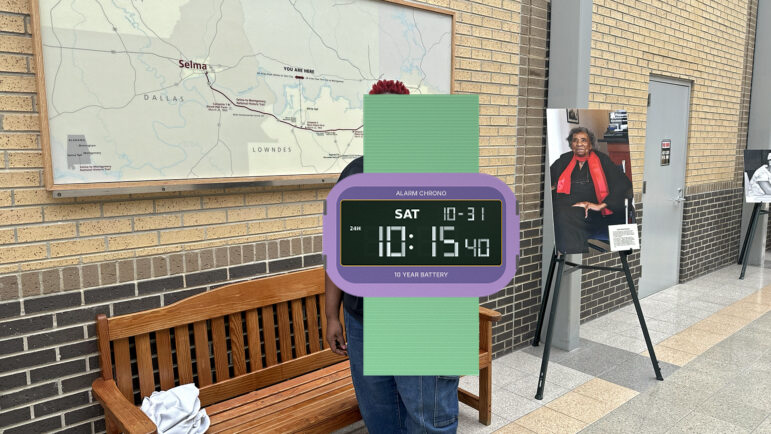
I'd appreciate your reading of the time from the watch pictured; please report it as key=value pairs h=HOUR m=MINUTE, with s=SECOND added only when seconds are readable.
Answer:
h=10 m=15 s=40
